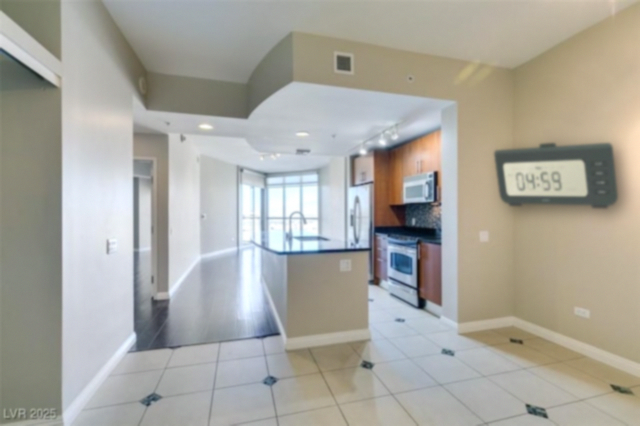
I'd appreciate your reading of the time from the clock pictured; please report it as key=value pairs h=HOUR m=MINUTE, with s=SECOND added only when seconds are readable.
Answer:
h=4 m=59
